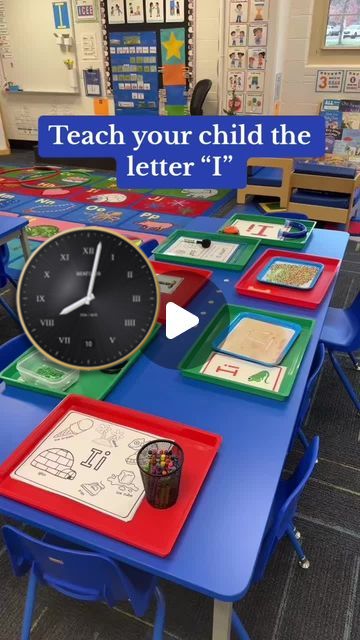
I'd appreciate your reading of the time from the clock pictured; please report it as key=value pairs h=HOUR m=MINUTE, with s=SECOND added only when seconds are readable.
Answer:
h=8 m=2
